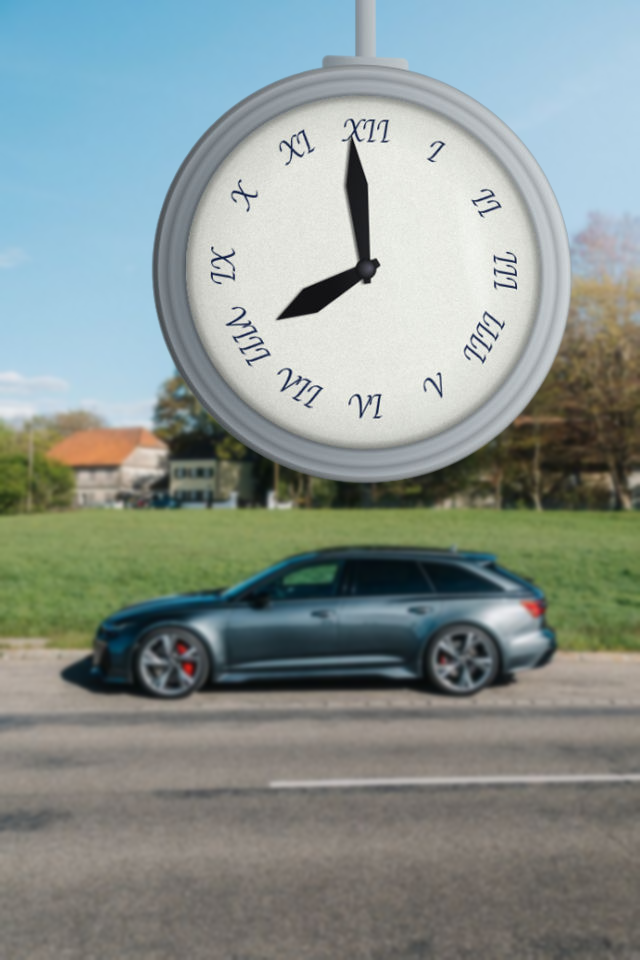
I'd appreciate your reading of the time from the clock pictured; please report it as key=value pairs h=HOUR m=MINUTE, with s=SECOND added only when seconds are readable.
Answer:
h=7 m=59
